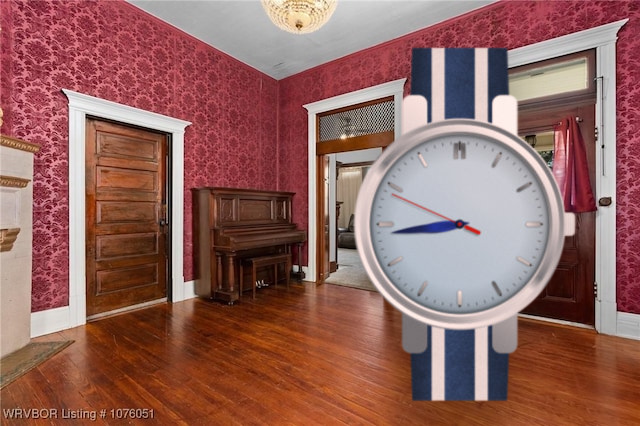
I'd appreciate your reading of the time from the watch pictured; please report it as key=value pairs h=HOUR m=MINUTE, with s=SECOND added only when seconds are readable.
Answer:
h=8 m=43 s=49
